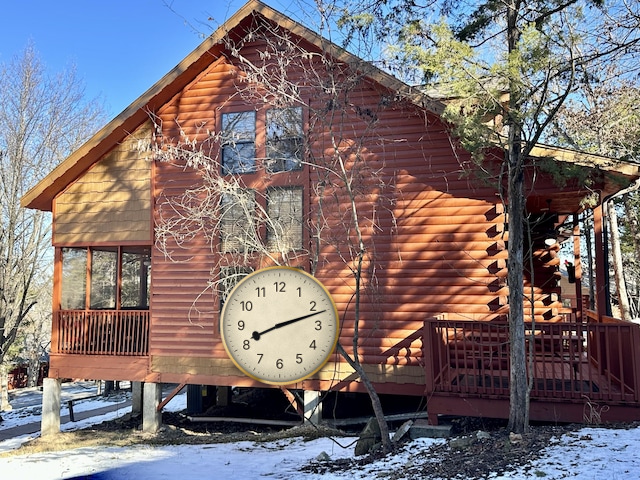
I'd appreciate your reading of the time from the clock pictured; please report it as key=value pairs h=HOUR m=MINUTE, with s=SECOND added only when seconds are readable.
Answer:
h=8 m=12
